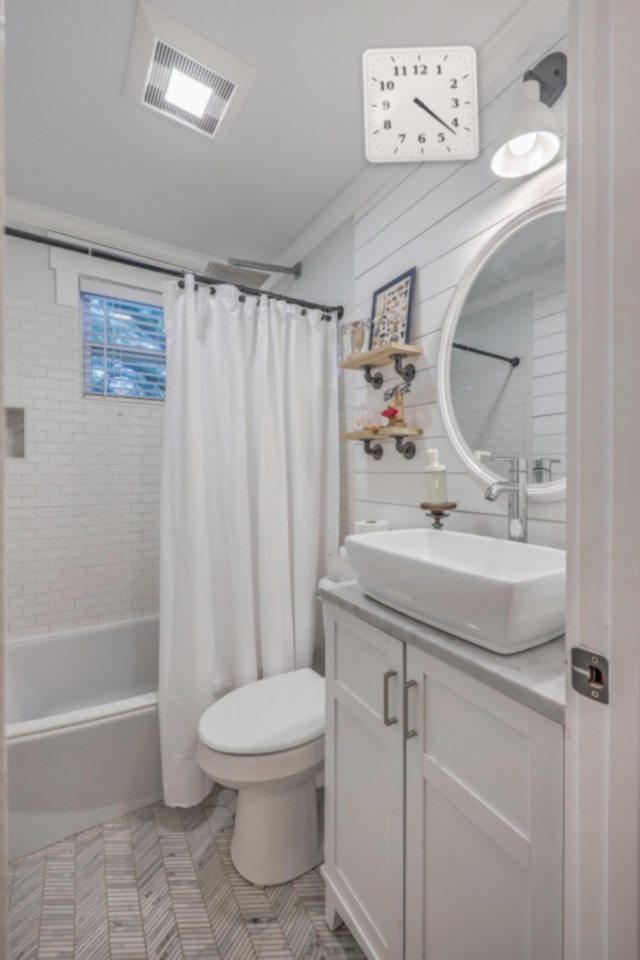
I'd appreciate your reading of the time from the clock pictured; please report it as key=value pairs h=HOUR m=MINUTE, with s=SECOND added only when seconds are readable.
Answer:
h=4 m=22
